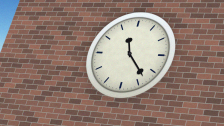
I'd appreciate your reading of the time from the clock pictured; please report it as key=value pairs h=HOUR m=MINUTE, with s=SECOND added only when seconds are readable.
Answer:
h=11 m=23
